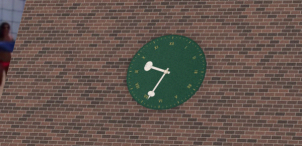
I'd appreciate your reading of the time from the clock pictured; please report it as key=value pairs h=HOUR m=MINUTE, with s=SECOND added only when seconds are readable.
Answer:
h=9 m=34
